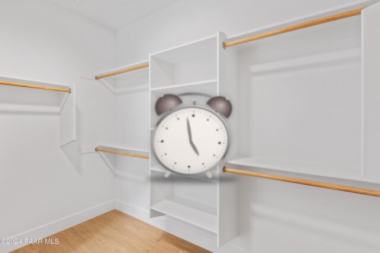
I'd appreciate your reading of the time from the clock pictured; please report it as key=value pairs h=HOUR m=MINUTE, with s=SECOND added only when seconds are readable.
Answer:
h=4 m=58
